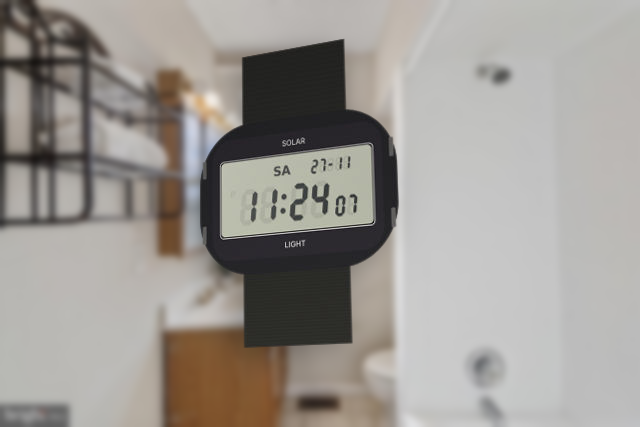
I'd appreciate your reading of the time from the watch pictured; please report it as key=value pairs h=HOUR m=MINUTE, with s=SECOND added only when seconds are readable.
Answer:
h=11 m=24 s=7
